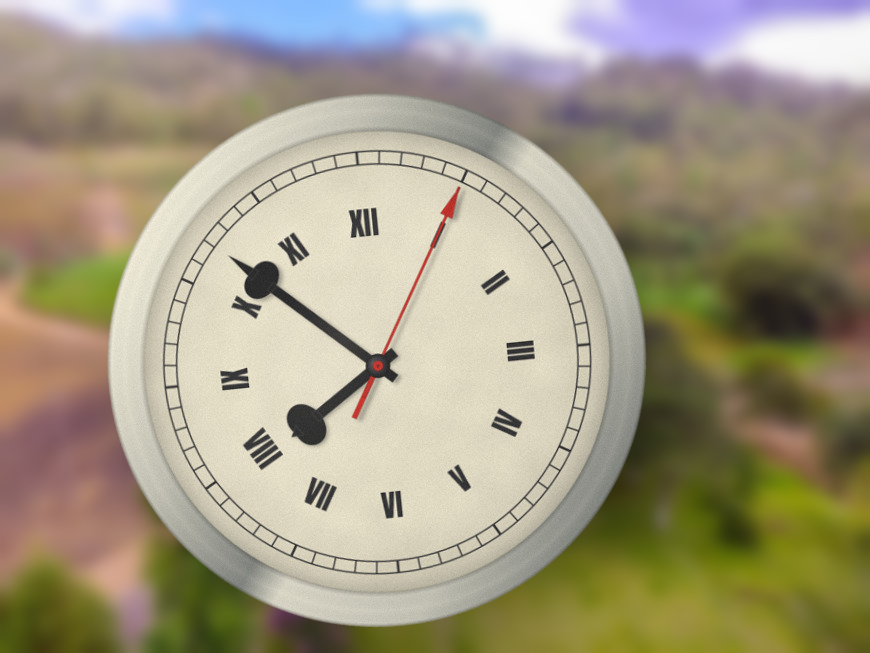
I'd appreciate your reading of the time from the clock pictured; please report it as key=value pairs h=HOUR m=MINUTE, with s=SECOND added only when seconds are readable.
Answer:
h=7 m=52 s=5
